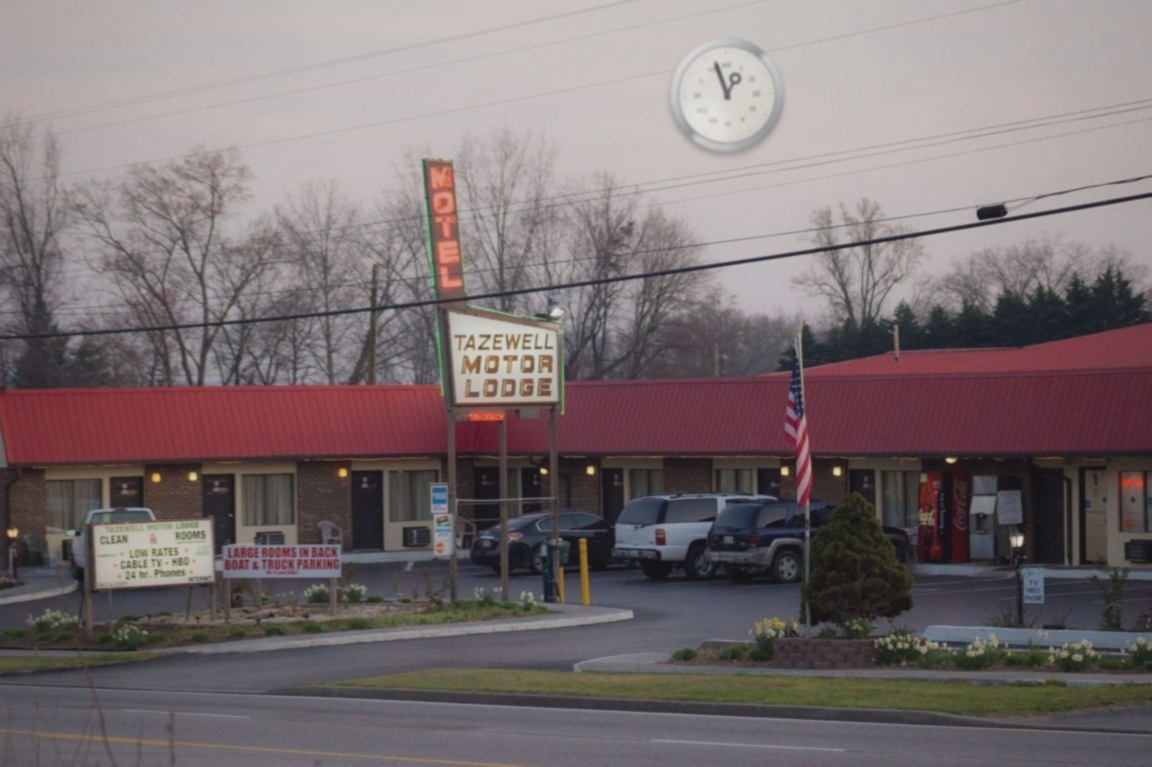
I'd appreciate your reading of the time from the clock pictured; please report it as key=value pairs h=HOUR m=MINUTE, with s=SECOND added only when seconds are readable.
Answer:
h=12 m=57
